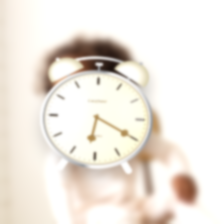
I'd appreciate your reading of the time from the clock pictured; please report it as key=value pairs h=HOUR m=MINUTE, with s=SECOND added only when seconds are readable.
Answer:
h=6 m=20
